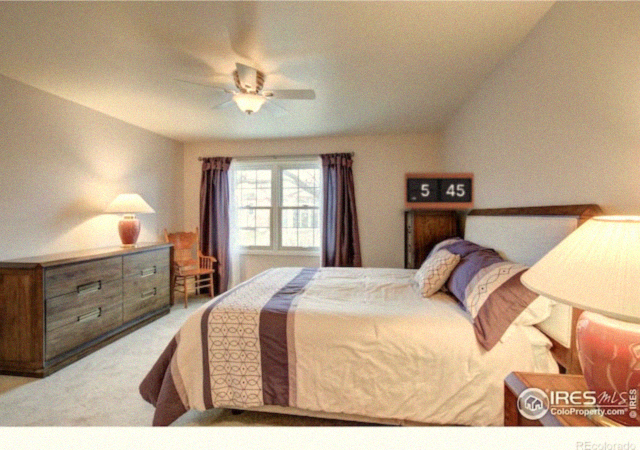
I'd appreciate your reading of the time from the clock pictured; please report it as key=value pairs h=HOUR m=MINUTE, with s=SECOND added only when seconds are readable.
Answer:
h=5 m=45
